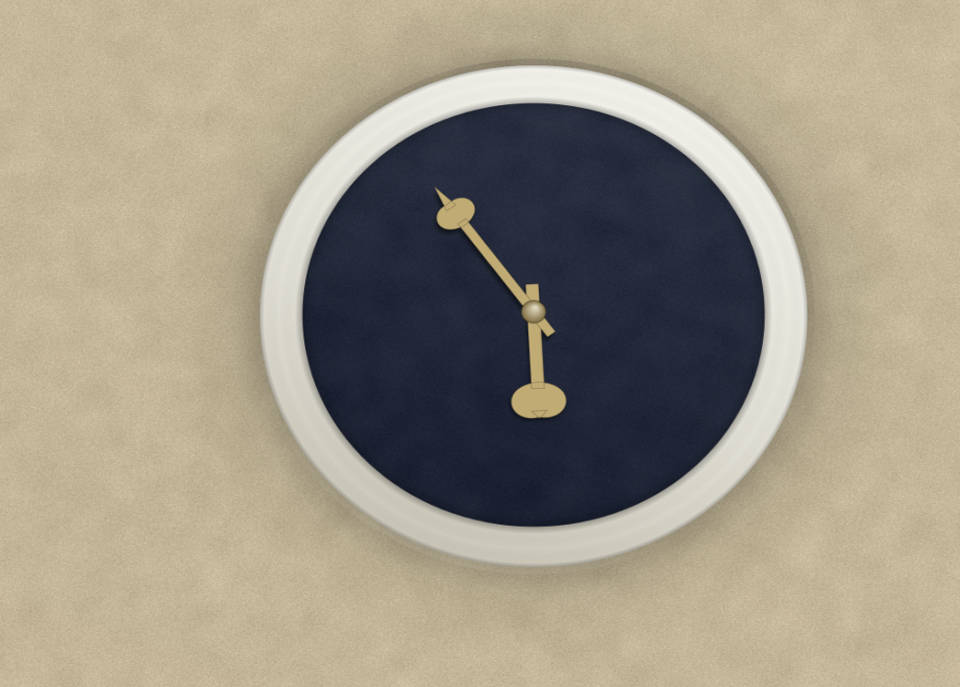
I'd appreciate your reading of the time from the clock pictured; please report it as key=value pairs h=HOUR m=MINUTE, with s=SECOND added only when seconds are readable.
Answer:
h=5 m=54
